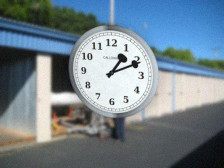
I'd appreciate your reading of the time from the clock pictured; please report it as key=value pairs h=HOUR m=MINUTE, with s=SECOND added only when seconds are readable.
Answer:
h=1 m=11
